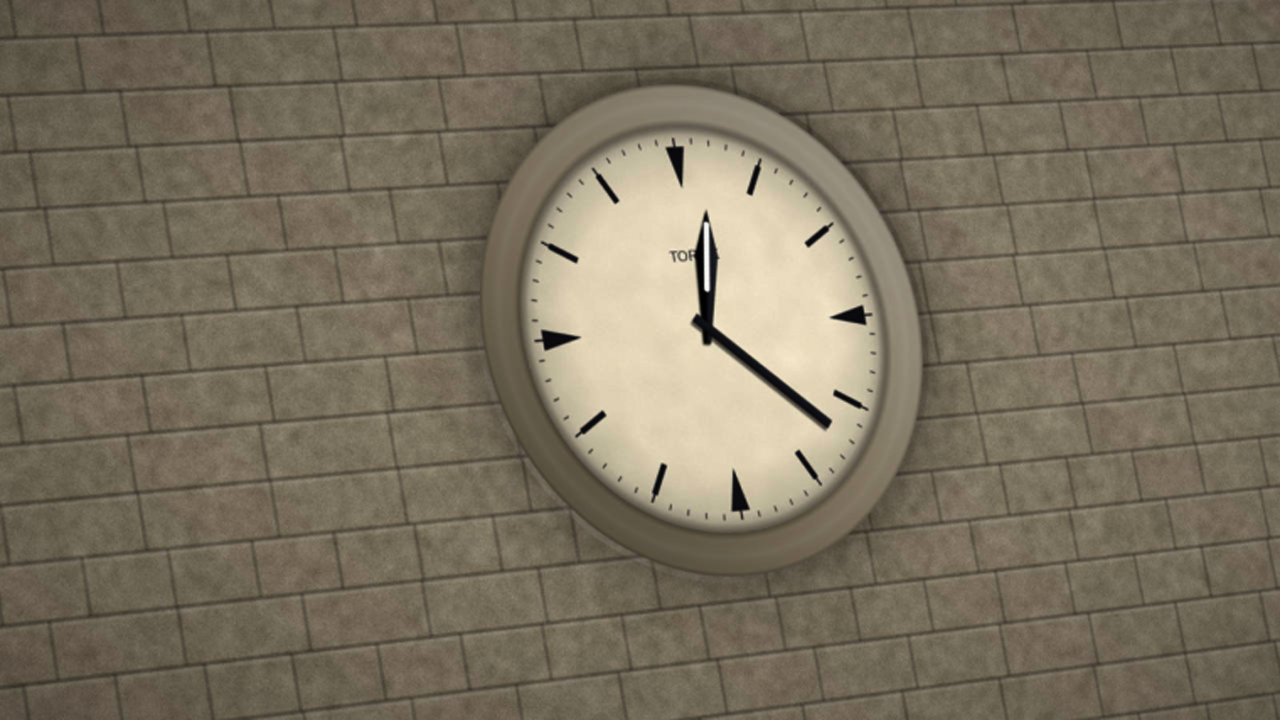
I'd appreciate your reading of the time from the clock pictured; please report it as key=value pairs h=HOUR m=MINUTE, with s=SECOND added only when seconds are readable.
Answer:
h=12 m=22
